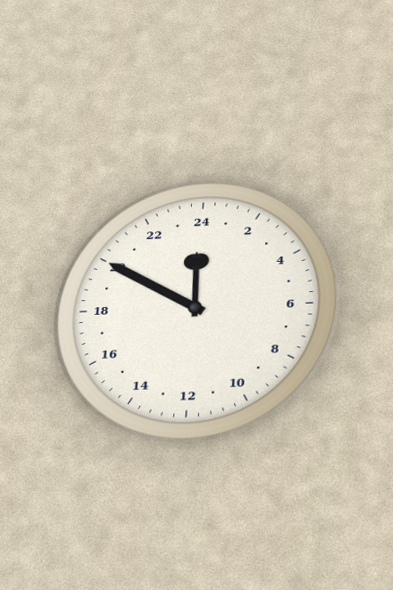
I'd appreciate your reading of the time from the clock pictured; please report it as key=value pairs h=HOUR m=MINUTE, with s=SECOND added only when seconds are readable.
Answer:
h=23 m=50
